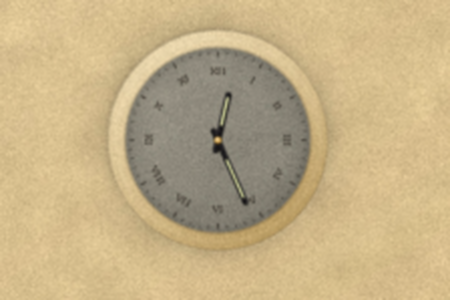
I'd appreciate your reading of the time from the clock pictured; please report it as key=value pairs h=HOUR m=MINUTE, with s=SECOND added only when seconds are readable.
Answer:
h=12 m=26
